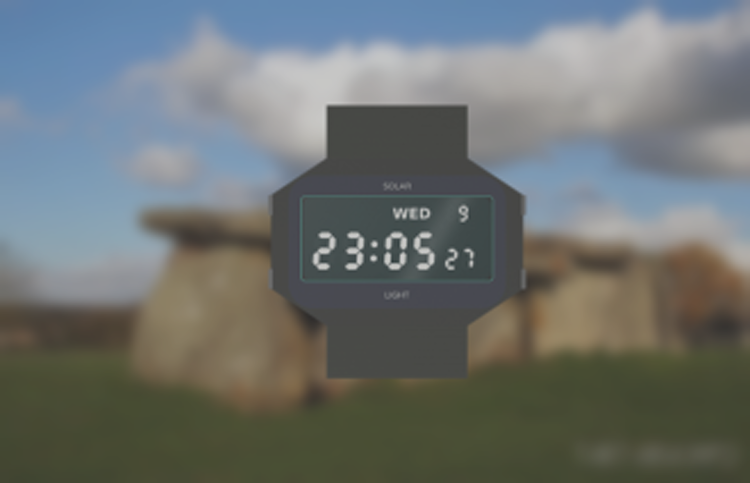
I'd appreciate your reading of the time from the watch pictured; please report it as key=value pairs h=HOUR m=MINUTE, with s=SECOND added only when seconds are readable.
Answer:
h=23 m=5 s=27
